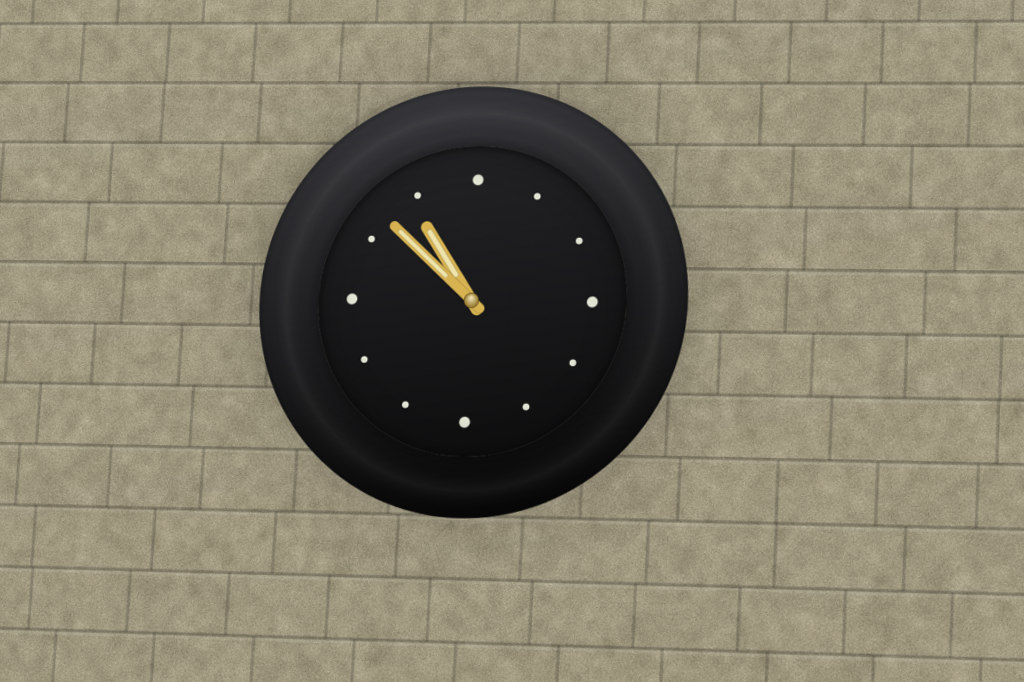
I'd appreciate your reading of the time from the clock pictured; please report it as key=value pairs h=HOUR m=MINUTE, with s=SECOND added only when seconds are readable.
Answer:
h=10 m=52
